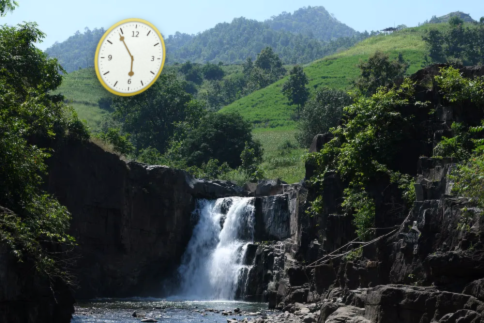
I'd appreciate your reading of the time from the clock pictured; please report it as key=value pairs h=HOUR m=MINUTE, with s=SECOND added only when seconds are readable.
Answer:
h=5 m=54
